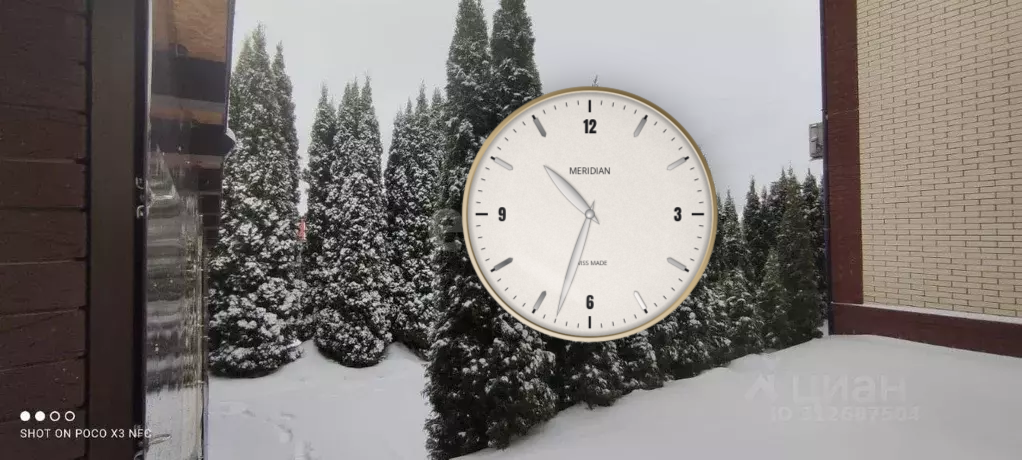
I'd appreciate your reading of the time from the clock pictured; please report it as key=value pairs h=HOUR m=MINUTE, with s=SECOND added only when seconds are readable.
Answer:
h=10 m=33
